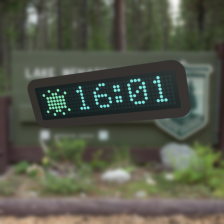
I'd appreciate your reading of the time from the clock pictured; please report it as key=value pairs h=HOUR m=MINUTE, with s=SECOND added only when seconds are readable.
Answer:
h=16 m=1
